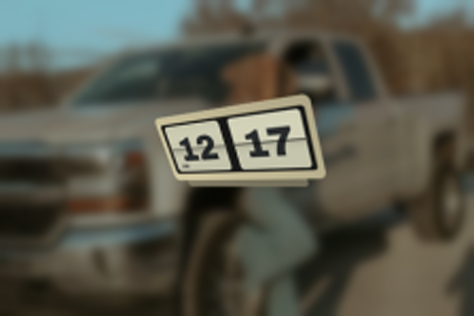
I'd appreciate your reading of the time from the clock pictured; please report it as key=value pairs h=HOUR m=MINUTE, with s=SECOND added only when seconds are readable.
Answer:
h=12 m=17
